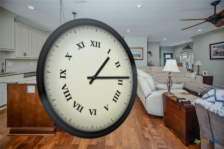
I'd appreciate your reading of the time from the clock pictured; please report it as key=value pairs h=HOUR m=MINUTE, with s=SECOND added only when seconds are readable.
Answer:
h=1 m=14
